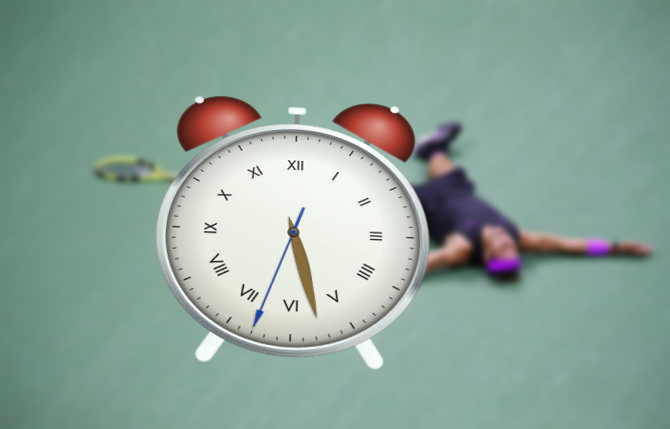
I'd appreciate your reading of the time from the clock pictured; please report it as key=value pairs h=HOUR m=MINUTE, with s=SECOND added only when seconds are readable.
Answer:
h=5 m=27 s=33
